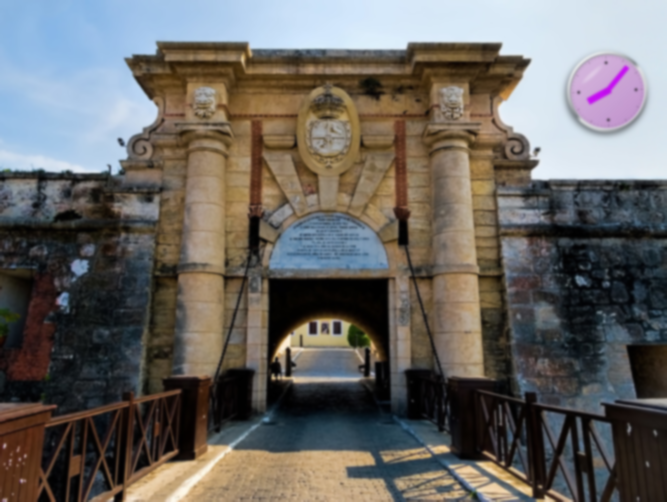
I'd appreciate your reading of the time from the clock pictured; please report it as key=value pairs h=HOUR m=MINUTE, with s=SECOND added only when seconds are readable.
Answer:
h=8 m=7
